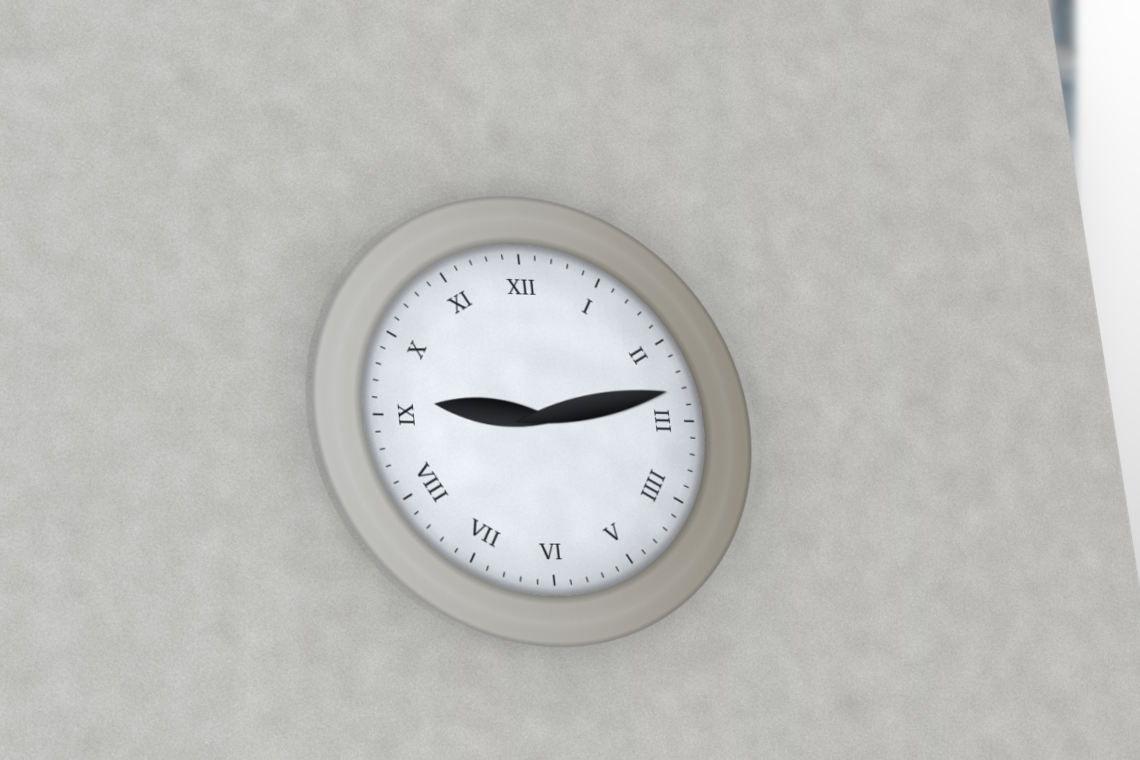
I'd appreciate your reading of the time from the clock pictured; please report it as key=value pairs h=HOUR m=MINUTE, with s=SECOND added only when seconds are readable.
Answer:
h=9 m=13
